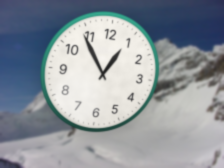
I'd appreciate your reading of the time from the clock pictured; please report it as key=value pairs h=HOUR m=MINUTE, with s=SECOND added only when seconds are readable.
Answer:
h=12 m=54
